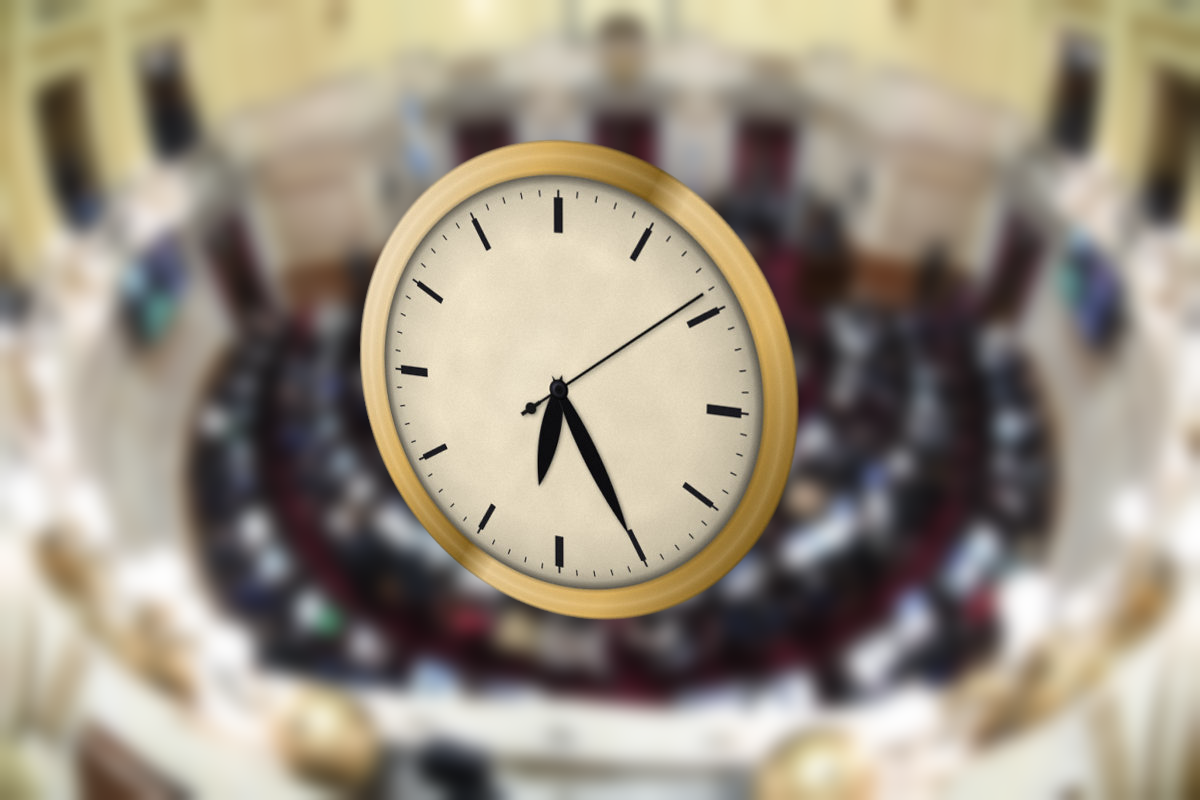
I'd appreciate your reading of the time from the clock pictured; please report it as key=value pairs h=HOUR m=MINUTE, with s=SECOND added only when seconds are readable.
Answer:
h=6 m=25 s=9
